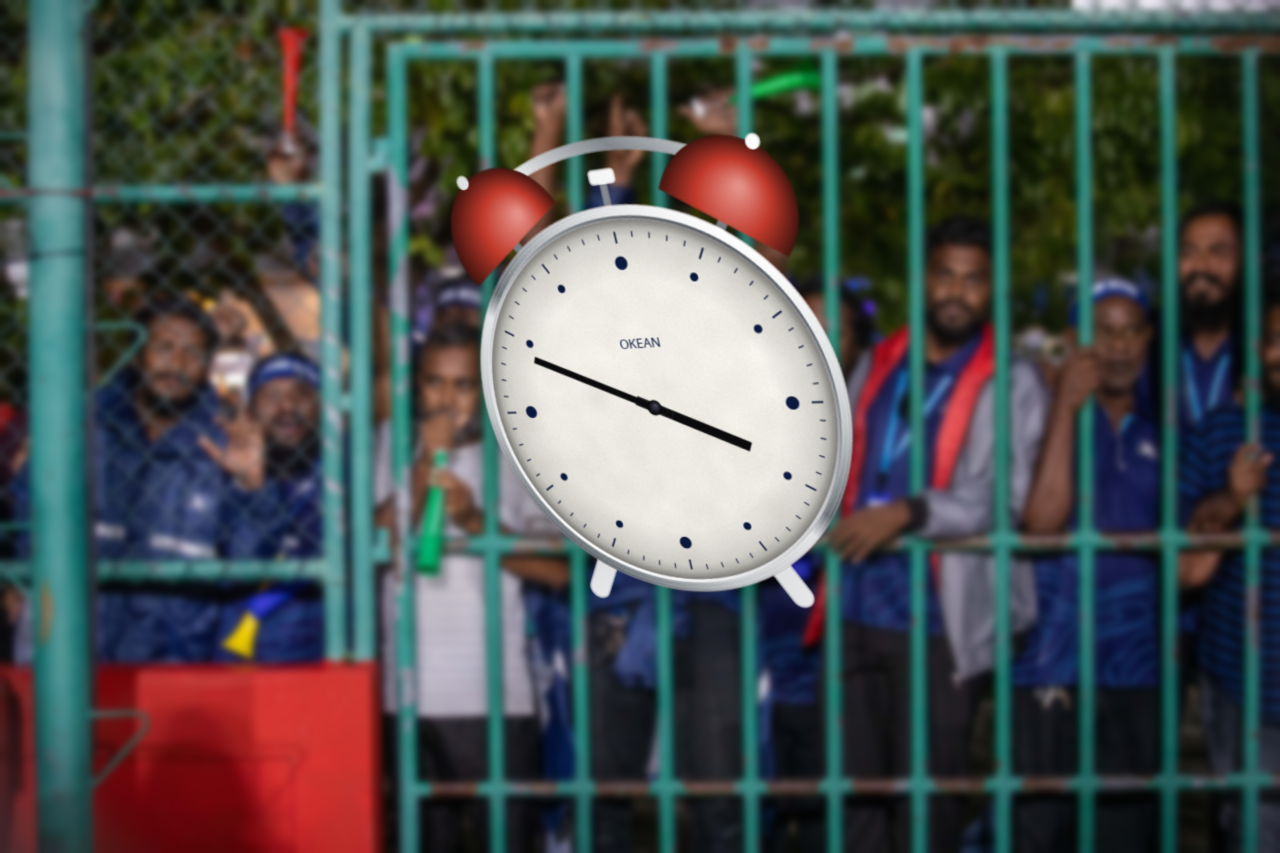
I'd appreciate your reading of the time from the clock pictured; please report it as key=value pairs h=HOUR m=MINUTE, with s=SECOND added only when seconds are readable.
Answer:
h=3 m=49
